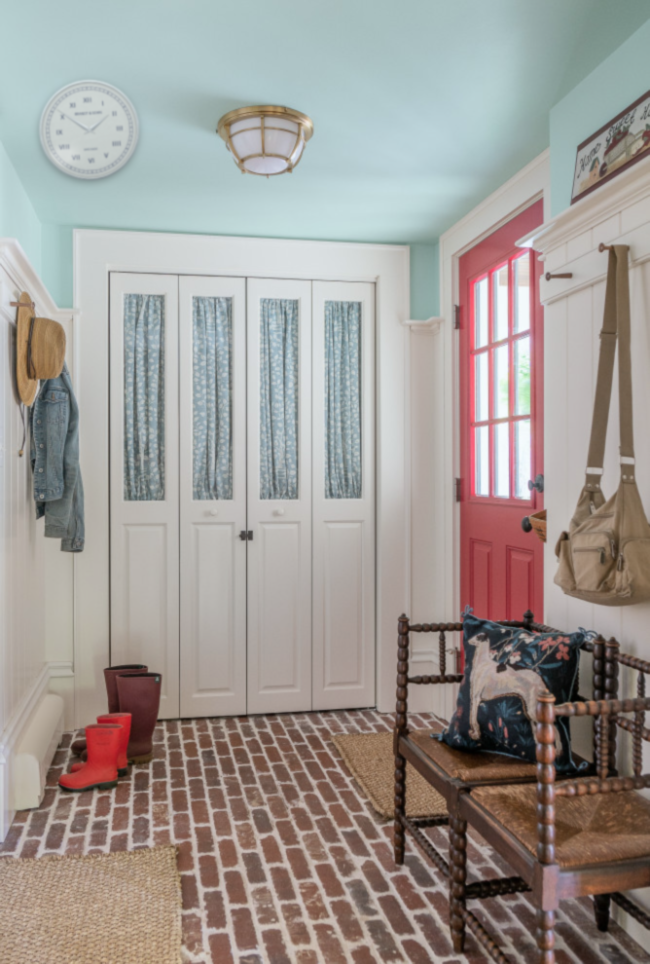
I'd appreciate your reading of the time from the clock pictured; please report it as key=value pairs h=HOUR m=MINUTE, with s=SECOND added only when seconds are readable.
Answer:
h=1 m=51
